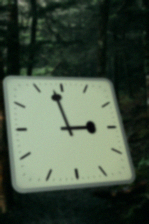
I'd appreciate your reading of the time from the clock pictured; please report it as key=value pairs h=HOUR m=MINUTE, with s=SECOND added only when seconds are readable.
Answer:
h=2 m=58
